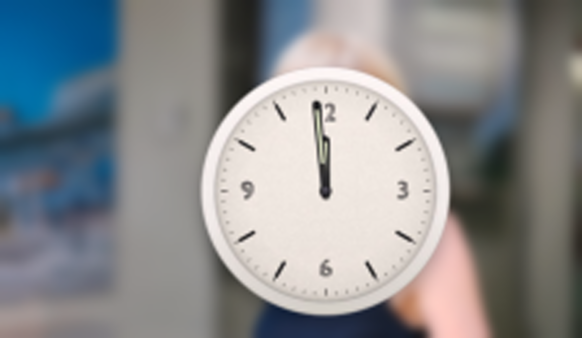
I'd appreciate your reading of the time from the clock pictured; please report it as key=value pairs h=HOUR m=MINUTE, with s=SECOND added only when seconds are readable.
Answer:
h=11 m=59
